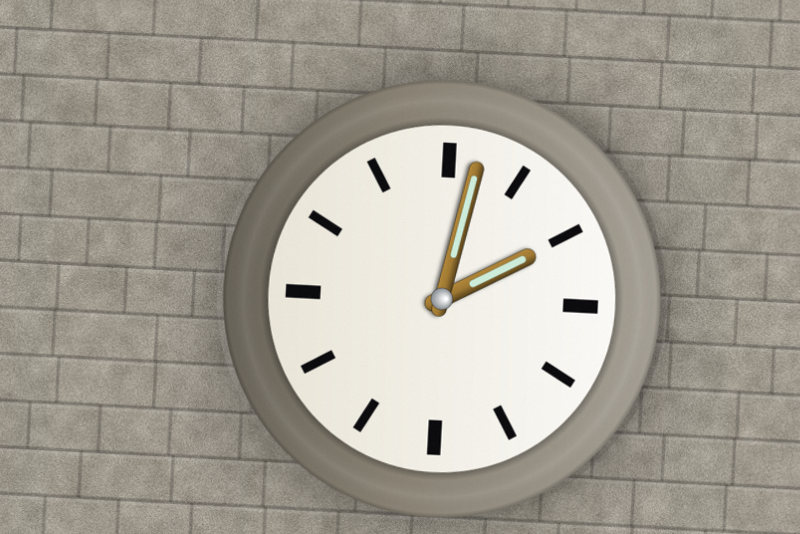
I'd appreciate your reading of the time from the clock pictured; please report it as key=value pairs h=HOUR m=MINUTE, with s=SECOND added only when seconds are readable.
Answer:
h=2 m=2
